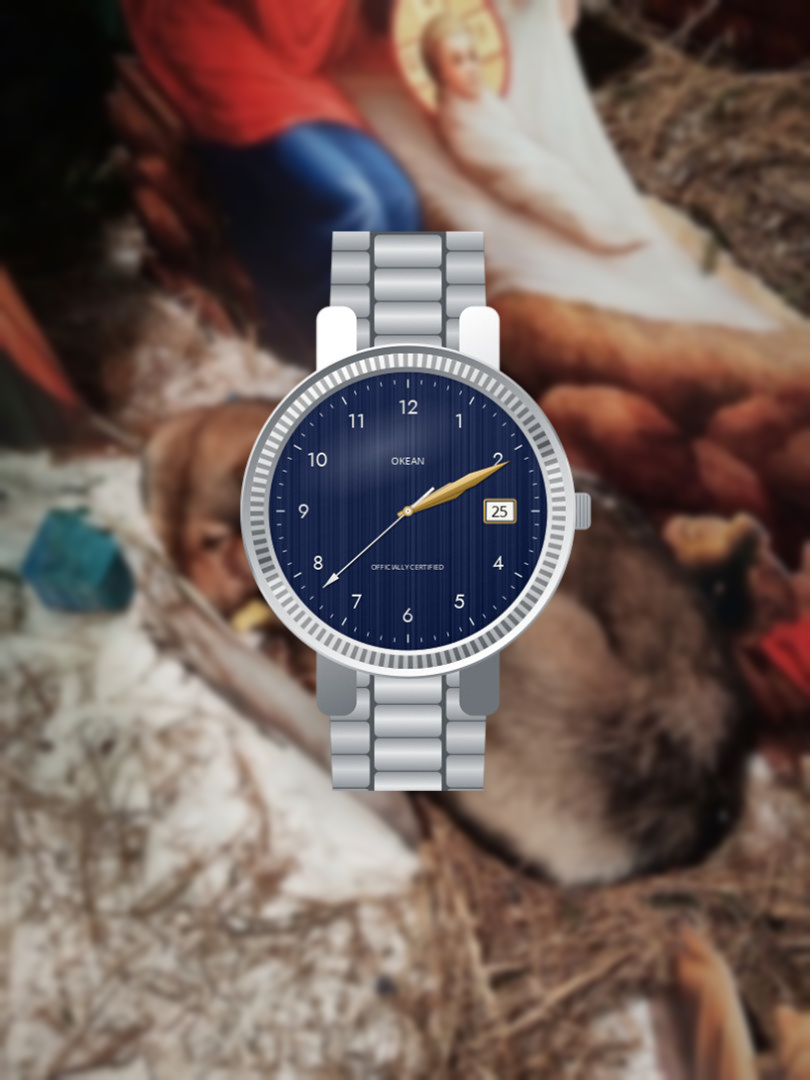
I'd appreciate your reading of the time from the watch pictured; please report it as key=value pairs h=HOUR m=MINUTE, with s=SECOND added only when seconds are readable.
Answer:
h=2 m=10 s=38
